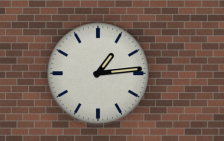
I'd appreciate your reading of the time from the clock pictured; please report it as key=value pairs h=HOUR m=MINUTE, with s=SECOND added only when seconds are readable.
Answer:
h=1 m=14
